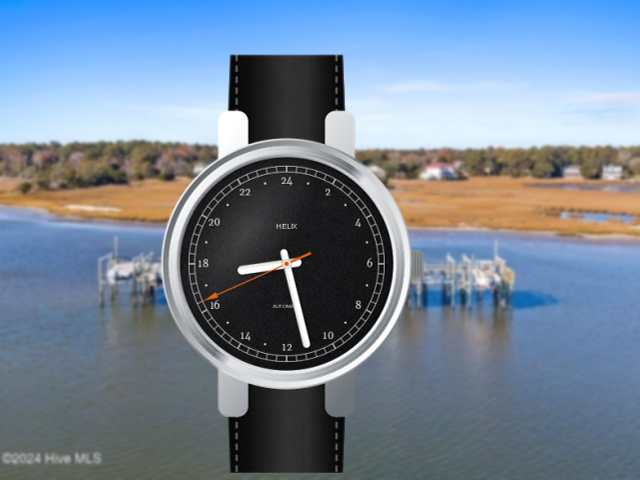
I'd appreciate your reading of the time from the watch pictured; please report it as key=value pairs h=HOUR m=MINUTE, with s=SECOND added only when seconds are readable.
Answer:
h=17 m=27 s=41
